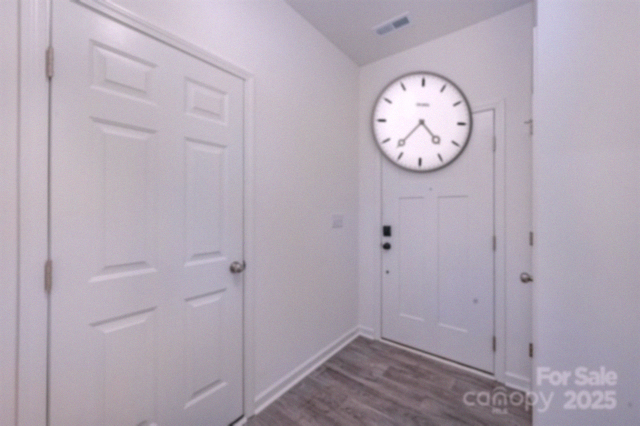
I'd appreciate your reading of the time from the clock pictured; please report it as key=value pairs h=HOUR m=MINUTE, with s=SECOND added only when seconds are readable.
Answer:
h=4 m=37
